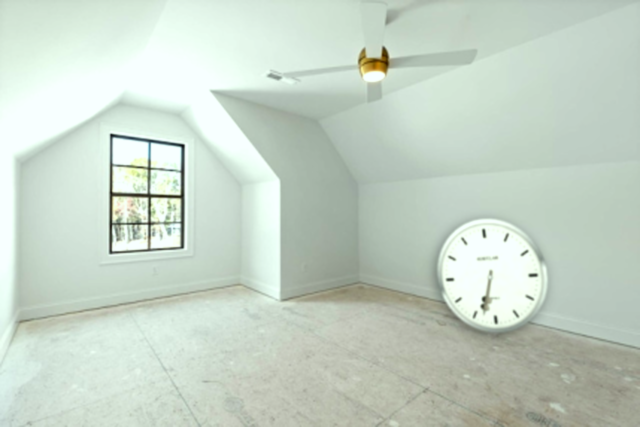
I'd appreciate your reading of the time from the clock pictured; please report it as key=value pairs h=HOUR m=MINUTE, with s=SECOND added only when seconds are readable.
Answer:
h=6 m=33
